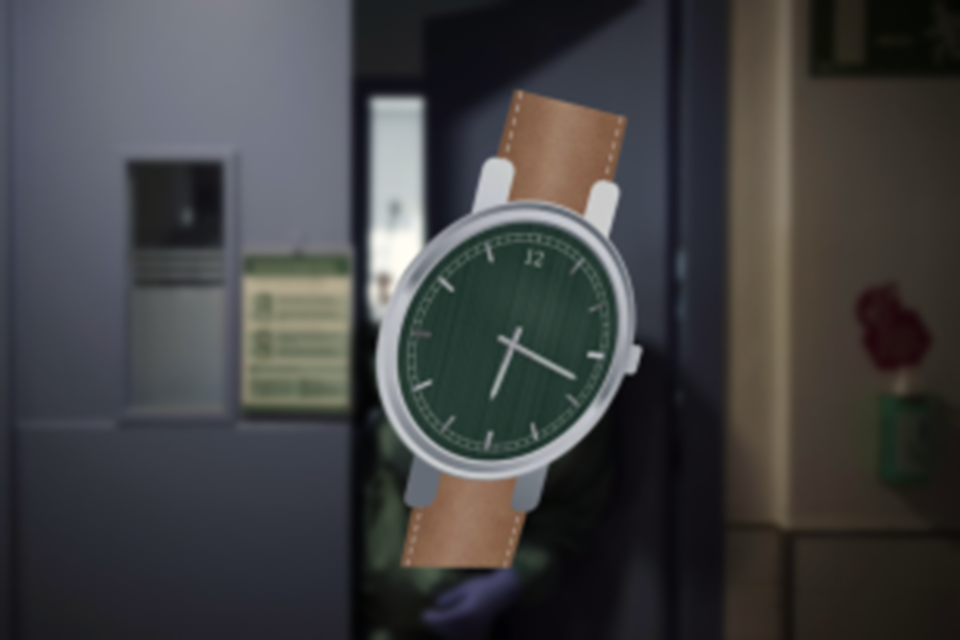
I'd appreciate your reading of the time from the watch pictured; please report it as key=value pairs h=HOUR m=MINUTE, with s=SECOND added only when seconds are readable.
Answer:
h=6 m=18
